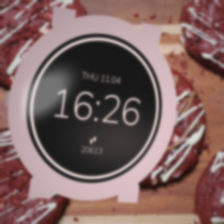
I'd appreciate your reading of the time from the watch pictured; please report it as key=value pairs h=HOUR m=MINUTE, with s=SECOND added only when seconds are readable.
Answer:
h=16 m=26
